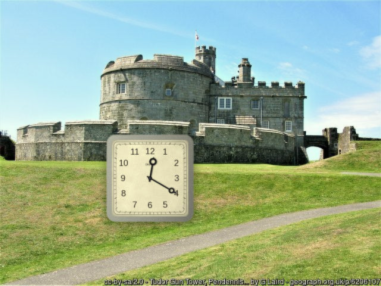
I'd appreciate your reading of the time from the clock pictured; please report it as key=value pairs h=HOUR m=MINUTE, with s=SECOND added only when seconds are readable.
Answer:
h=12 m=20
